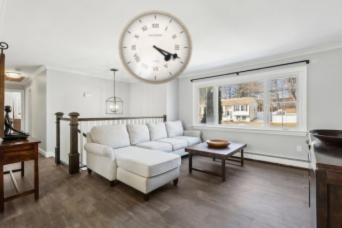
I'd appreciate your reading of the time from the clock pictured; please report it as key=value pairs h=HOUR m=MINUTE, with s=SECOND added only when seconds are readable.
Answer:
h=4 m=19
